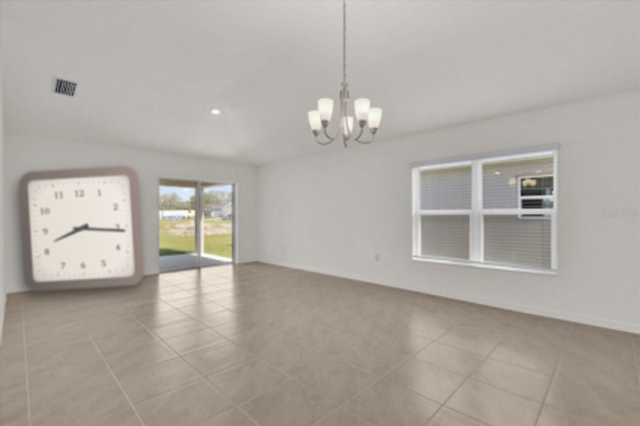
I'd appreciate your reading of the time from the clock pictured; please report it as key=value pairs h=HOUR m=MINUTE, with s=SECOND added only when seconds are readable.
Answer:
h=8 m=16
